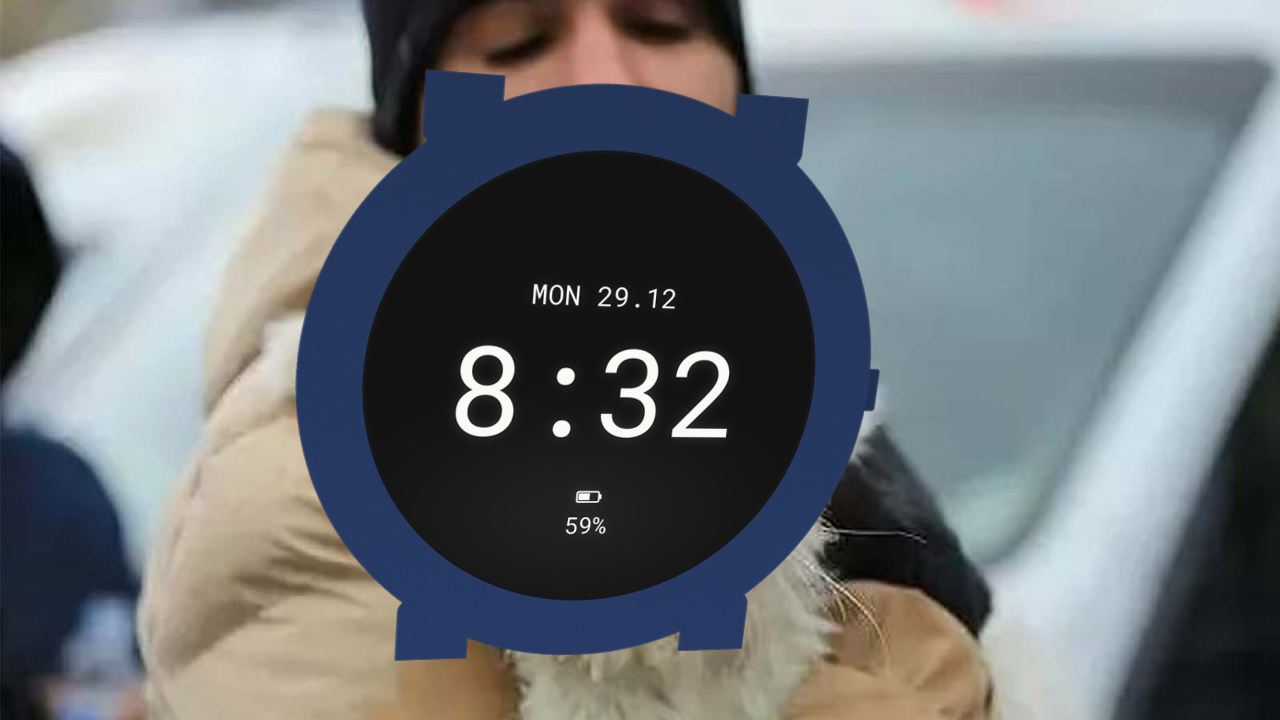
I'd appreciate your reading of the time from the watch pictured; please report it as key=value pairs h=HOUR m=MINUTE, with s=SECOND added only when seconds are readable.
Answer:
h=8 m=32
